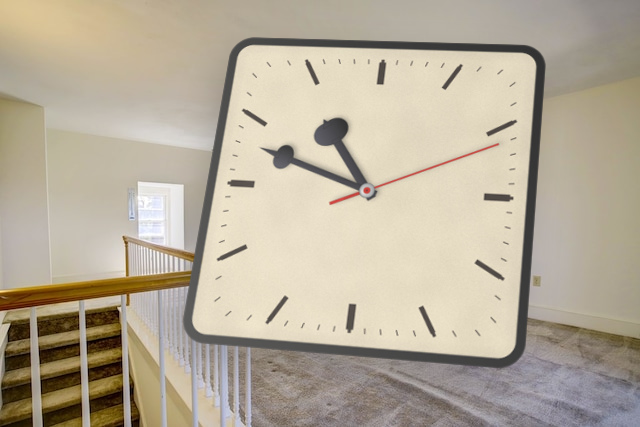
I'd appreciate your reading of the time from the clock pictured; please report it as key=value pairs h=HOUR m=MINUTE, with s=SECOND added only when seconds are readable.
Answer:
h=10 m=48 s=11
